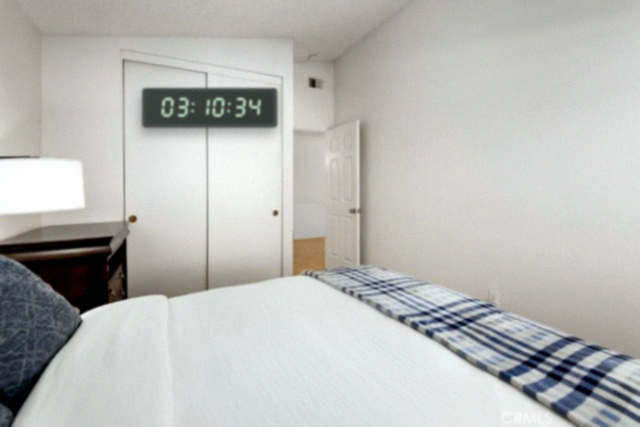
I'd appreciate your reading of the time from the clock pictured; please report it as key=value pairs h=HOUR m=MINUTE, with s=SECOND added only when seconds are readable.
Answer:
h=3 m=10 s=34
